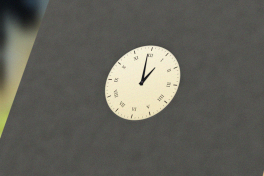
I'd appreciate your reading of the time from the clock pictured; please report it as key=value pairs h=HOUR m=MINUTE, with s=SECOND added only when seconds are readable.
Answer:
h=12 m=59
